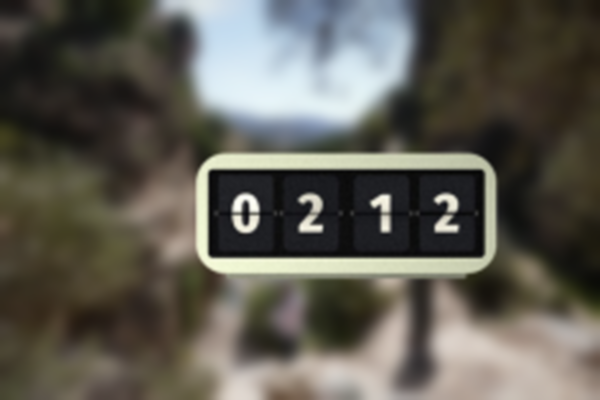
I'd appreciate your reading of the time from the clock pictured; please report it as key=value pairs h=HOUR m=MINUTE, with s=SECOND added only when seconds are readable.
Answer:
h=2 m=12
